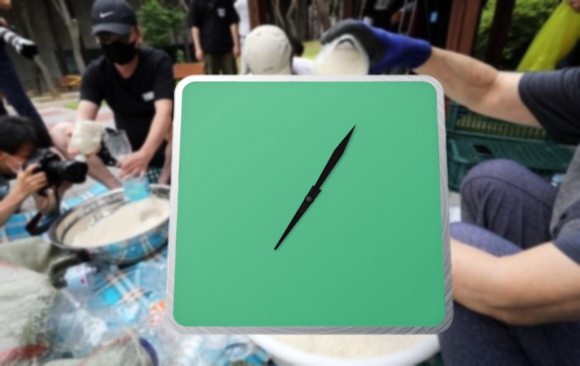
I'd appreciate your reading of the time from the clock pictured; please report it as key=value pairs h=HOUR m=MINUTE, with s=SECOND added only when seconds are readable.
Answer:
h=7 m=5
